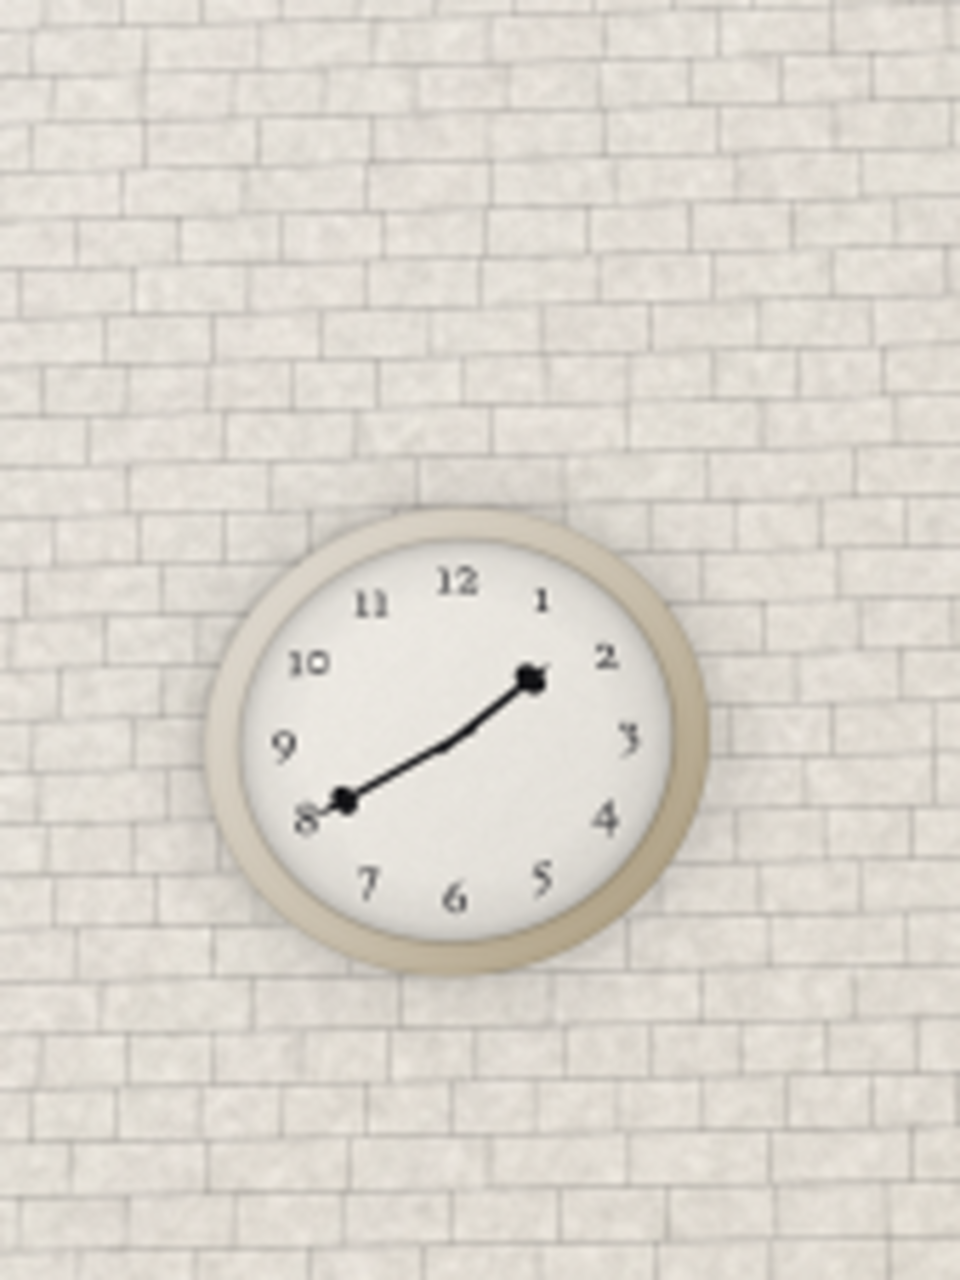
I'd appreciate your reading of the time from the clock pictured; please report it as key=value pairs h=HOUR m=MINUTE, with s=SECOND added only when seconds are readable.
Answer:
h=1 m=40
